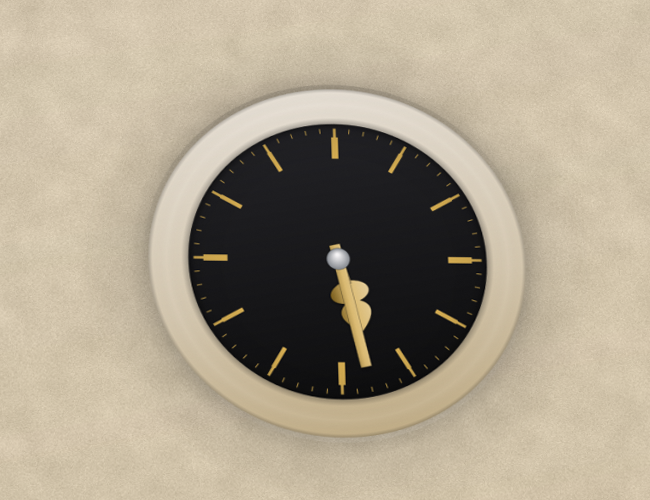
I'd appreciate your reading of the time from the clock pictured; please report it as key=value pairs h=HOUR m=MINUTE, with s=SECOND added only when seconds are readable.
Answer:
h=5 m=28
